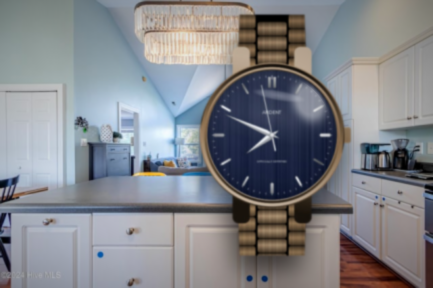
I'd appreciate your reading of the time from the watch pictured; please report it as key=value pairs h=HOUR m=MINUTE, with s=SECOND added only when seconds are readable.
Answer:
h=7 m=48 s=58
